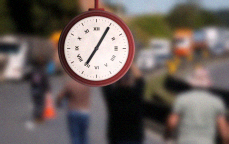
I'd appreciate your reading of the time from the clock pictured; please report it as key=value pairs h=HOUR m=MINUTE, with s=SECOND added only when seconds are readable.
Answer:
h=7 m=5
